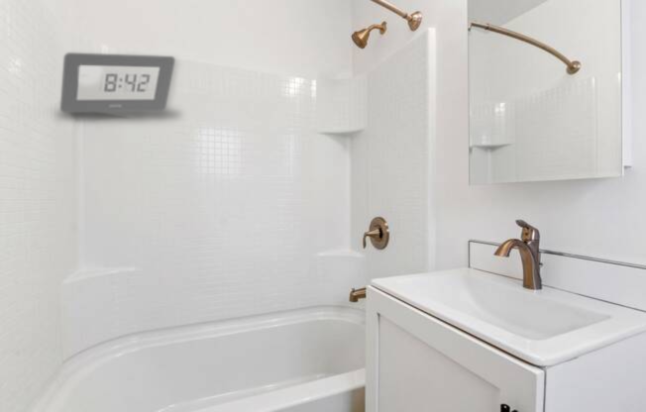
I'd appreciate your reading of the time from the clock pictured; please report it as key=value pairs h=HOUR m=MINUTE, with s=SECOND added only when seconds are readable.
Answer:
h=8 m=42
